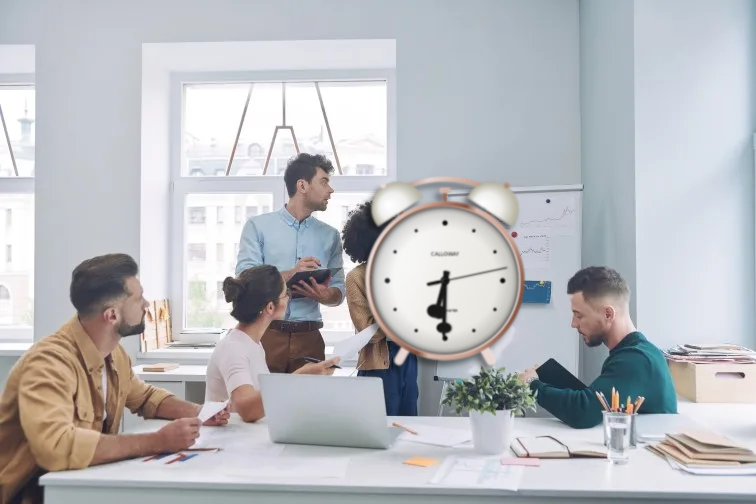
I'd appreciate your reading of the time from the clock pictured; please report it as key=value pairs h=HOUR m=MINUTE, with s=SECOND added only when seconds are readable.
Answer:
h=6 m=30 s=13
